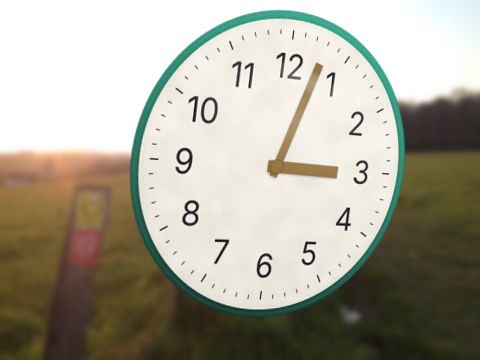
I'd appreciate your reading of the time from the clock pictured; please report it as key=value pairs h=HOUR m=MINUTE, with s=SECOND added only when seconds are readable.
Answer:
h=3 m=3
